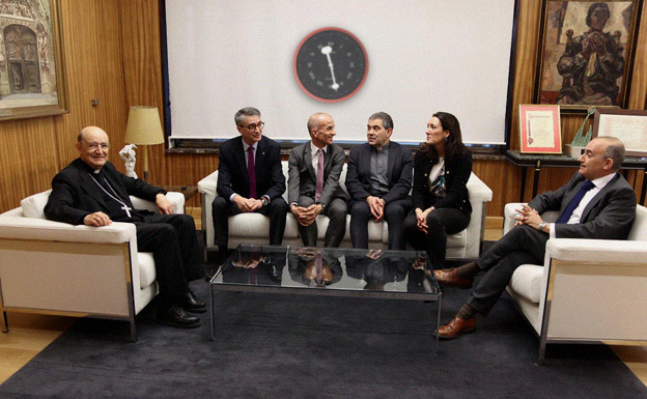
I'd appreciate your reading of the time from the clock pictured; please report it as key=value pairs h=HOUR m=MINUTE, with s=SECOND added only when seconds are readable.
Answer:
h=11 m=28
